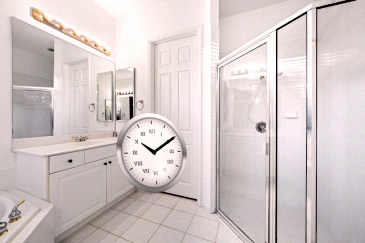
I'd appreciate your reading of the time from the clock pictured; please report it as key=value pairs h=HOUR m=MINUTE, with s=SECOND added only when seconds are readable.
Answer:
h=10 m=10
